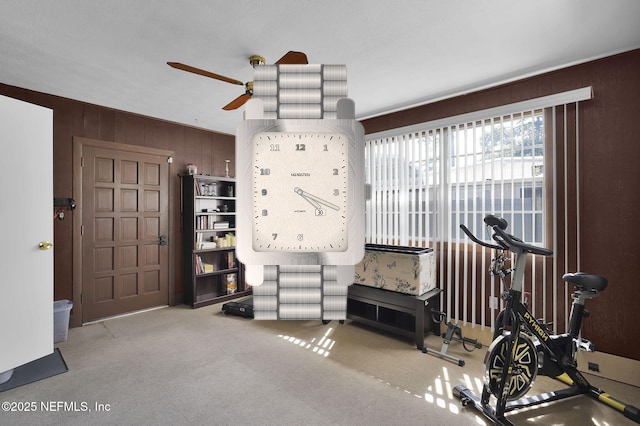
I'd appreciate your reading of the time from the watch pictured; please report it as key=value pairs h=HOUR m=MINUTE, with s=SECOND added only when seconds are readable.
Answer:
h=4 m=19
